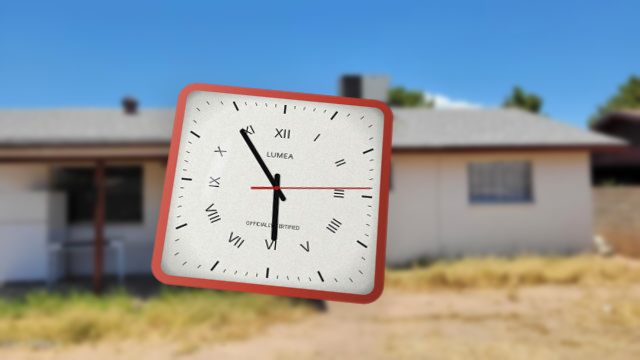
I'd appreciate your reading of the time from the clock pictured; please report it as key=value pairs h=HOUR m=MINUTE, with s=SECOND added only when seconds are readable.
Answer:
h=5 m=54 s=14
